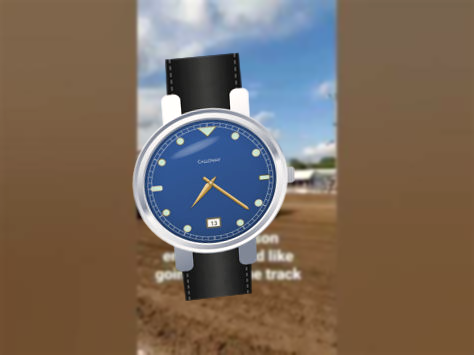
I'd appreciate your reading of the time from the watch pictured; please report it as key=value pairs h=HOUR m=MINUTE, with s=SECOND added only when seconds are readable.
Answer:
h=7 m=22
